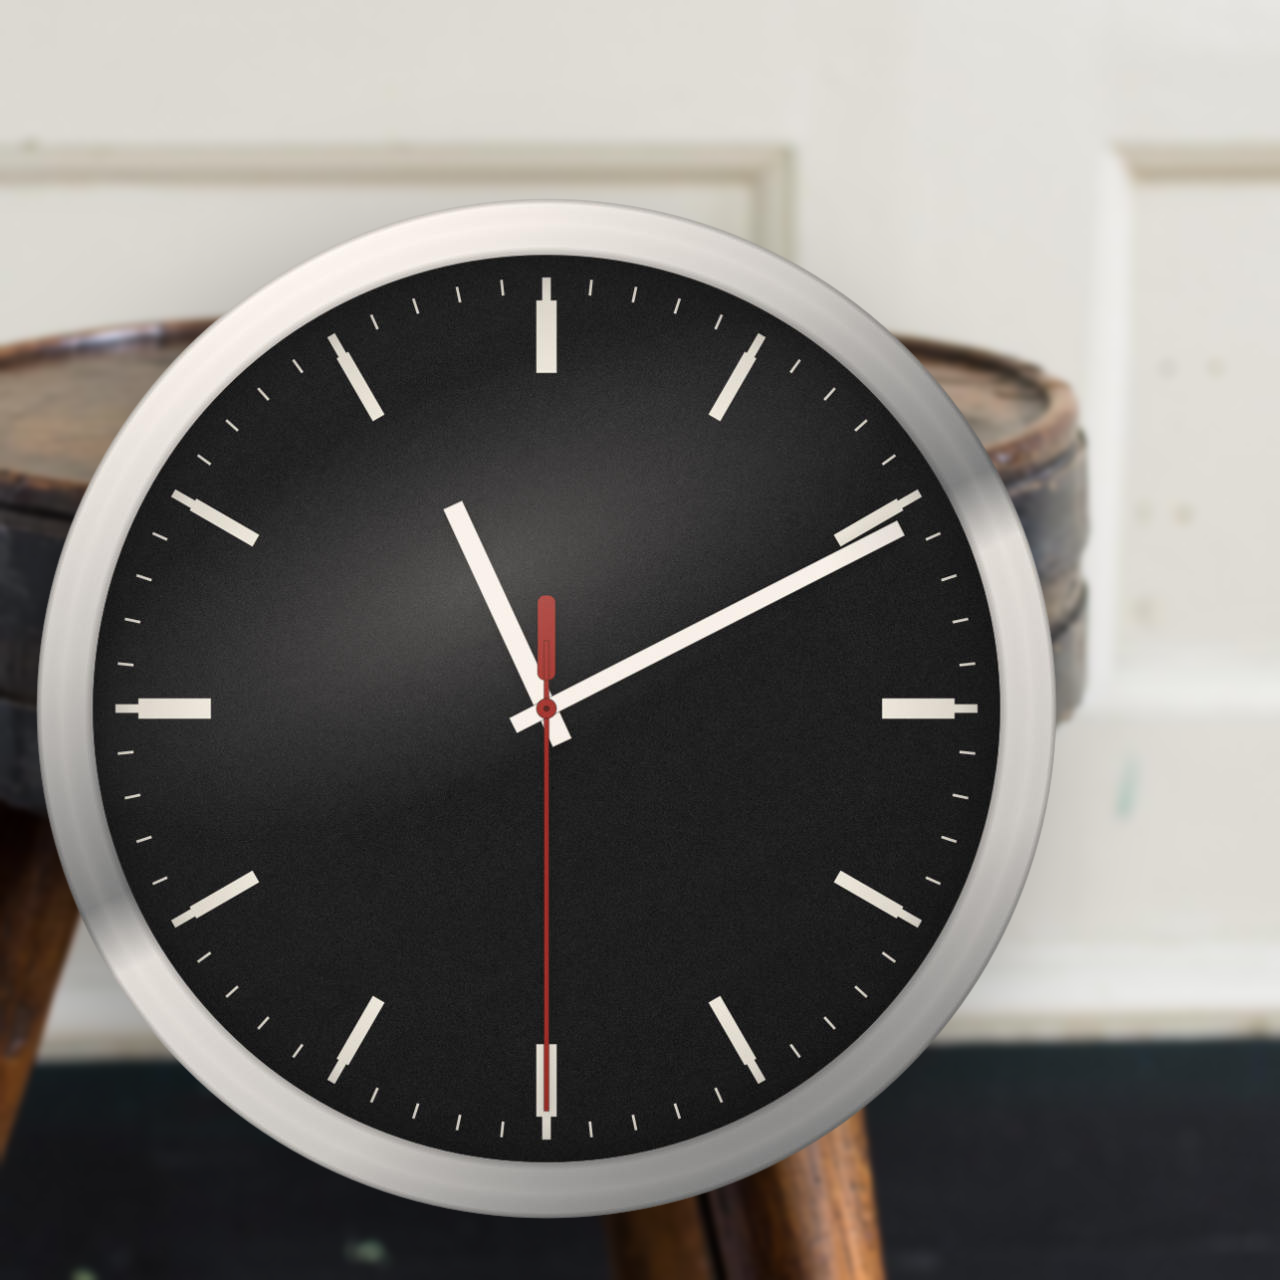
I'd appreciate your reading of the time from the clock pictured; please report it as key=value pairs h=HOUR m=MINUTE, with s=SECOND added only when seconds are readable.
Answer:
h=11 m=10 s=30
